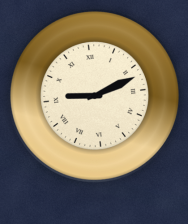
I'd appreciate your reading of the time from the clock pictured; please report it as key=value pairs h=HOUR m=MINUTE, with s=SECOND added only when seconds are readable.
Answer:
h=9 m=12
